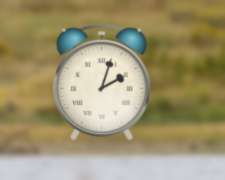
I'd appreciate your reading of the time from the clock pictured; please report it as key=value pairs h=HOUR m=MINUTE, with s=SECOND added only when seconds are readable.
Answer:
h=2 m=3
